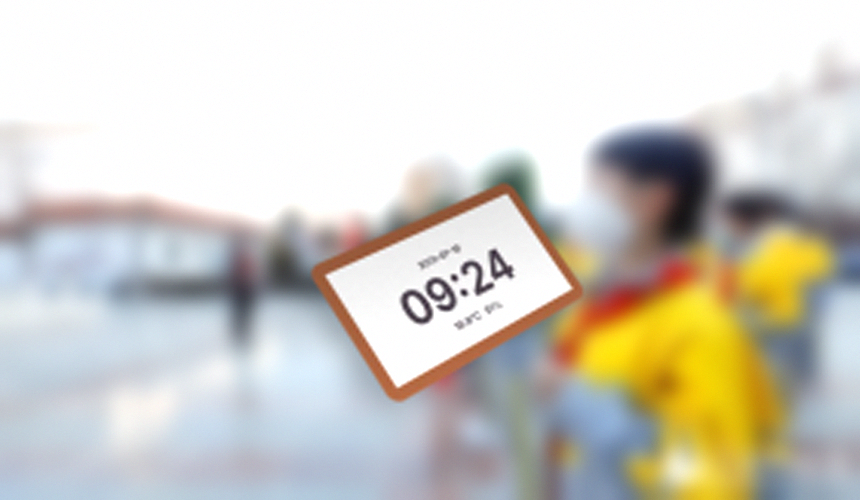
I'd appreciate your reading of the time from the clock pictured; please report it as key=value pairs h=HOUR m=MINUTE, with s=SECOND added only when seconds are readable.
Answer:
h=9 m=24
